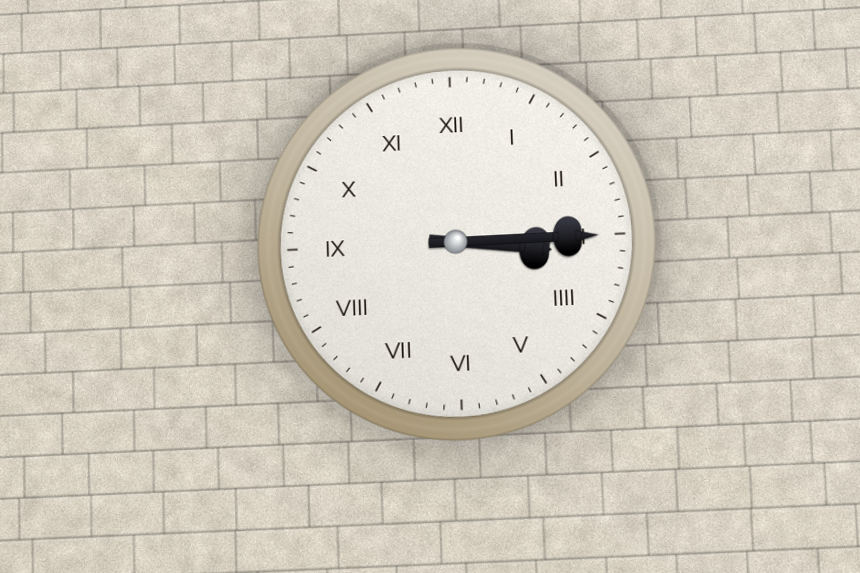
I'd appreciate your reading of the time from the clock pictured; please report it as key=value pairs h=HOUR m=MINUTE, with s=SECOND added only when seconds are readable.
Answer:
h=3 m=15
